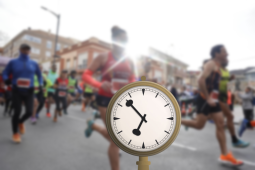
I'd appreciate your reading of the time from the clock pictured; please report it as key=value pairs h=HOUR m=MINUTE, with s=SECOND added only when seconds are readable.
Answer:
h=6 m=53
